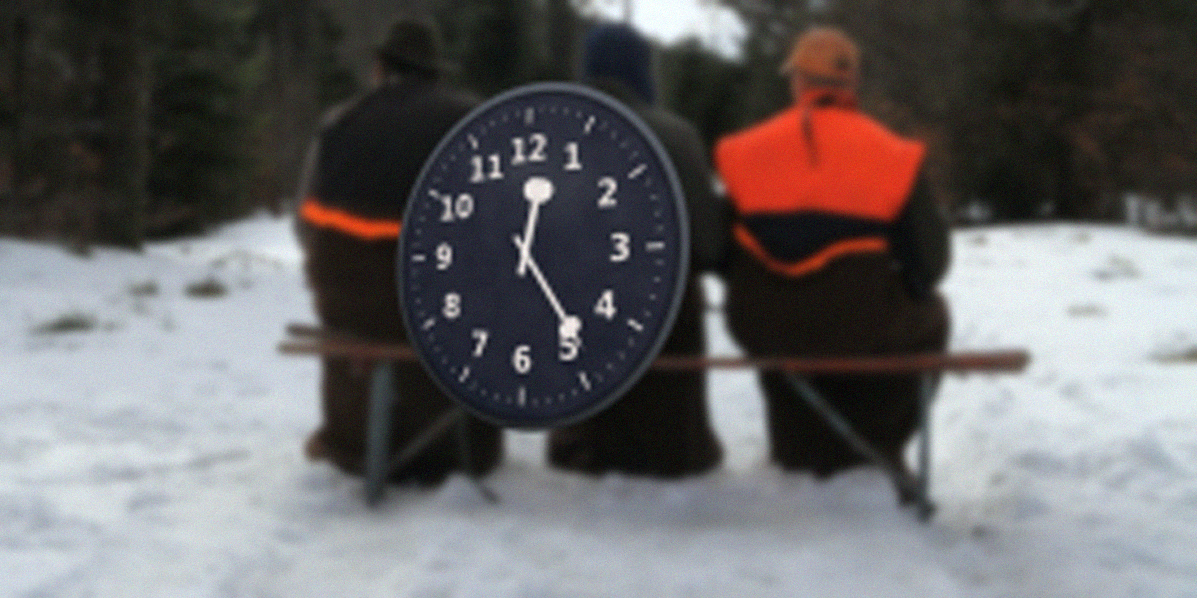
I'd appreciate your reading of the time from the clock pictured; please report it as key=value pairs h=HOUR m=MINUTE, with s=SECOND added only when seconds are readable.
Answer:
h=12 m=24
